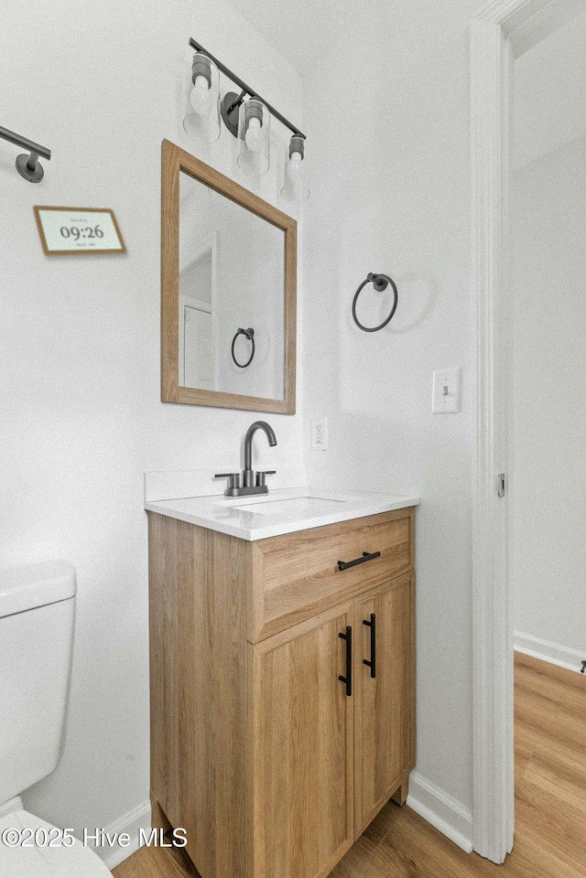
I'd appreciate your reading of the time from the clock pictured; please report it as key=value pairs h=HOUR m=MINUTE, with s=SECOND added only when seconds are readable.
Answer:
h=9 m=26
